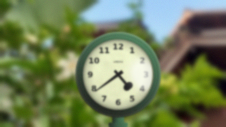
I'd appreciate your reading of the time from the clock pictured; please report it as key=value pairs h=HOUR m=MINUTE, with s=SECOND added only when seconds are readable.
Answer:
h=4 m=39
